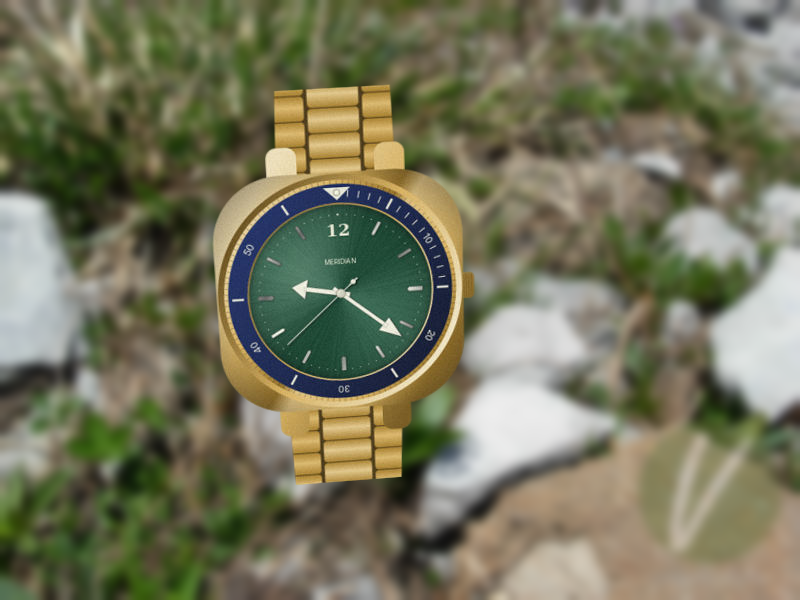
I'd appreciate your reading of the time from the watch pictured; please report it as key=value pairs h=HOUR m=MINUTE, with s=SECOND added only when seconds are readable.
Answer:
h=9 m=21 s=38
